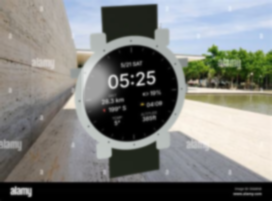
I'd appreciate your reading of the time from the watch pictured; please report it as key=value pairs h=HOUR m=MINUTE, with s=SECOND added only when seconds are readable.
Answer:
h=5 m=25
